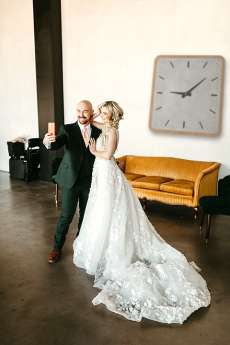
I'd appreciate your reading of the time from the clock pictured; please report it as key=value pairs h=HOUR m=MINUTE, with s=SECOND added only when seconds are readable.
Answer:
h=9 m=8
